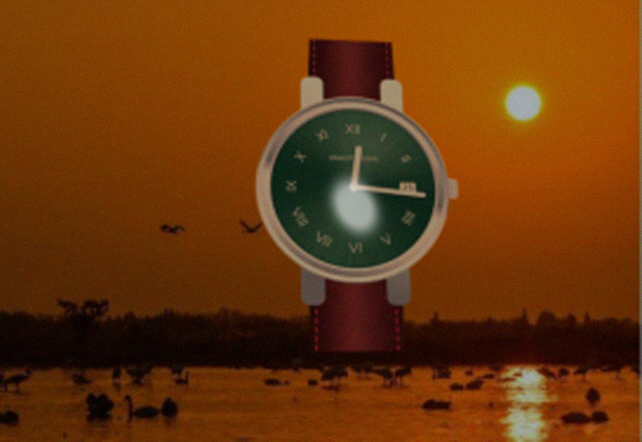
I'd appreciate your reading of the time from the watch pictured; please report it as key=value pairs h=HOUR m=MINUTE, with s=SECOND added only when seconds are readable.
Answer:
h=12 m=16
